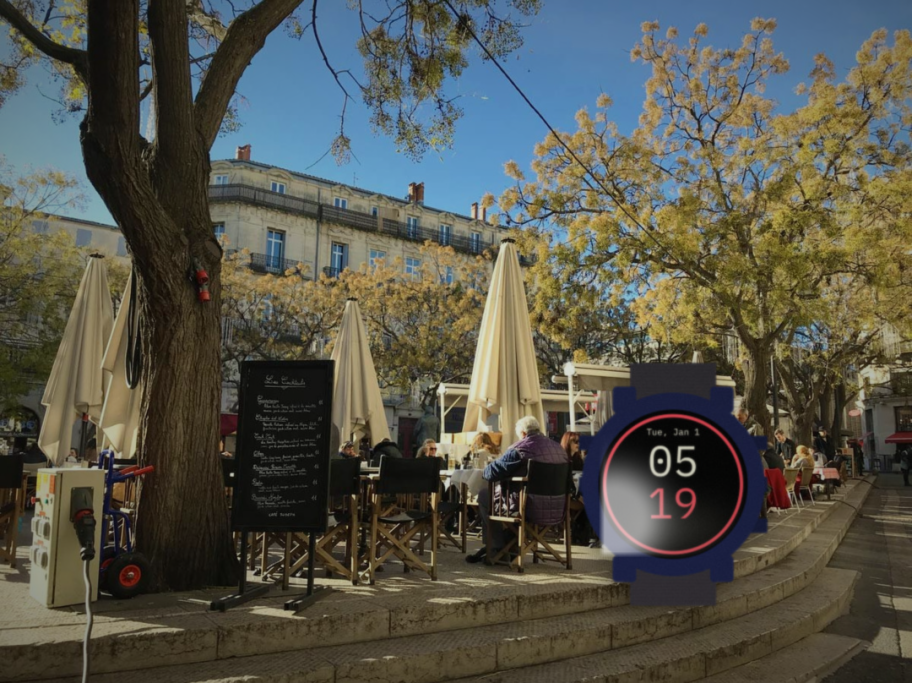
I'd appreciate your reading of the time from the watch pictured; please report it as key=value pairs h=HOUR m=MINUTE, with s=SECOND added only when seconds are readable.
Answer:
h=5 m=19
